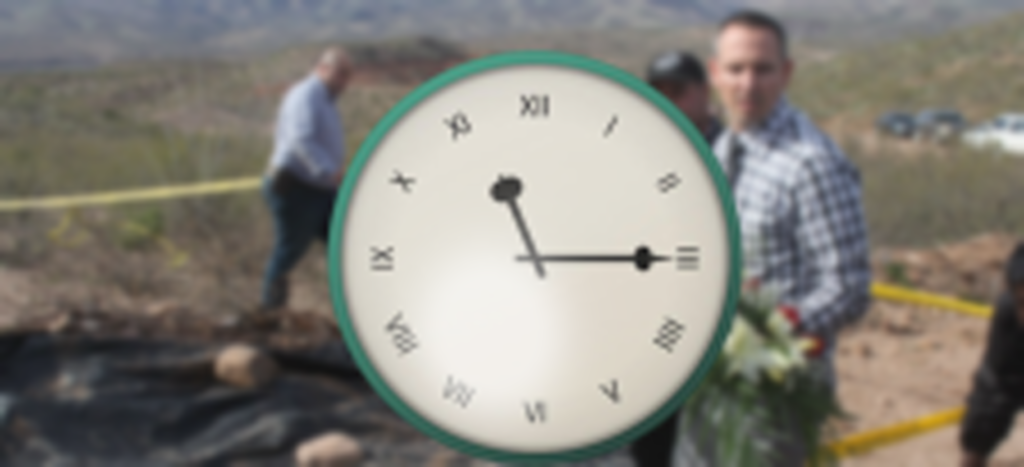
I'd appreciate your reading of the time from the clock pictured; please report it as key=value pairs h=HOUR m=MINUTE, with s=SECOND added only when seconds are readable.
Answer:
h=11 m=15
